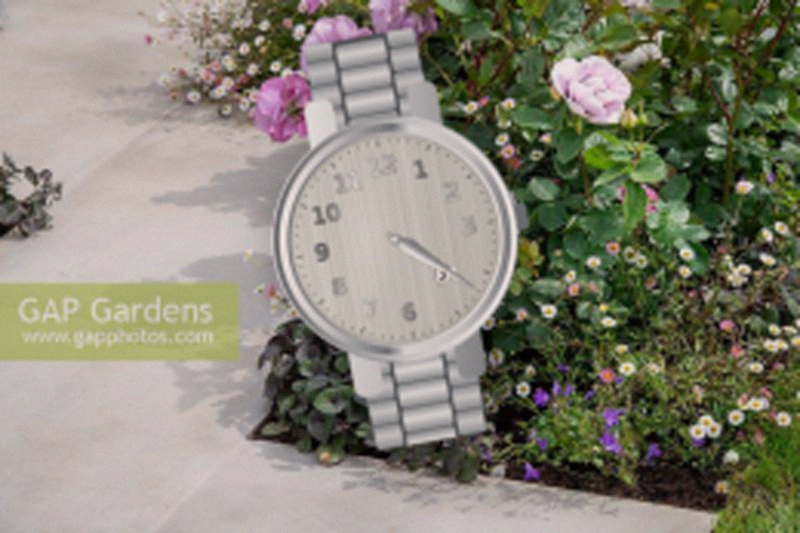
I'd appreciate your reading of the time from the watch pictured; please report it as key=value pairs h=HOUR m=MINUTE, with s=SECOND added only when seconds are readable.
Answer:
h=4 m=22
